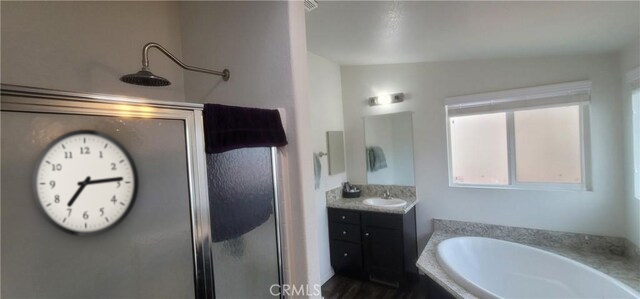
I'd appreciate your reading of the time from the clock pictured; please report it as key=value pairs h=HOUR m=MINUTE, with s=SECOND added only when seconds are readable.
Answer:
h=7 m=14
